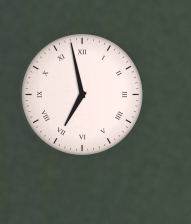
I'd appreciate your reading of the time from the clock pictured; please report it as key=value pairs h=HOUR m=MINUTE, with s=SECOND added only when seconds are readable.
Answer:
h=6 m=58
